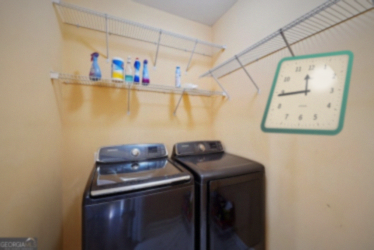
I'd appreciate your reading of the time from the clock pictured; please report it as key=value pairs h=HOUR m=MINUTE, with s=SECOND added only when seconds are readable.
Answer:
h=11 m=44
